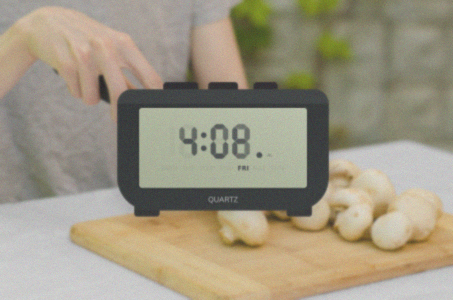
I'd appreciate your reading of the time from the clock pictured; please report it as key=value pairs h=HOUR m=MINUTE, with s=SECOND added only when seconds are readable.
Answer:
h=4 m=8
